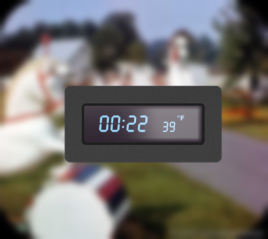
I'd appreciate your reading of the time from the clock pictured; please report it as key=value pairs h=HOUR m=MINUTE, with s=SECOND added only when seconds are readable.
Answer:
h=0 m=22
